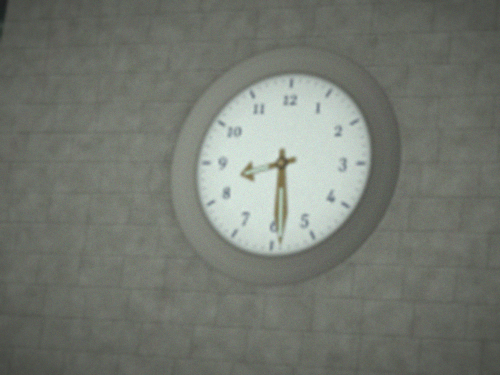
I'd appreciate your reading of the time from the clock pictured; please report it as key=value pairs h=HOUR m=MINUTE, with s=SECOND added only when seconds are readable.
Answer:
h=8 m=29
